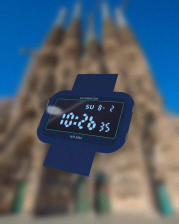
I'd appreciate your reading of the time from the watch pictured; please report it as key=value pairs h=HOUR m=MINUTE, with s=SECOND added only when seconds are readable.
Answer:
h=10 m=26 s=35
